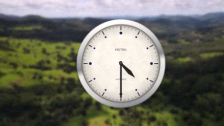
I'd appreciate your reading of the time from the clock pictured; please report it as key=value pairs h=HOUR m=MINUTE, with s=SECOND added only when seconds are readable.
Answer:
h=4 m=30
